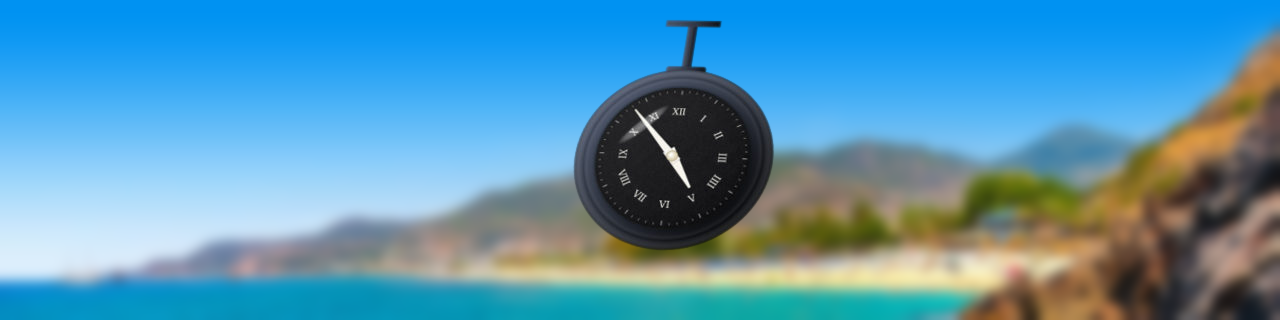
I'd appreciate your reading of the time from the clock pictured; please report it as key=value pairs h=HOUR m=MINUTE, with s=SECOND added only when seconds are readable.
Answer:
h=4 m=53
